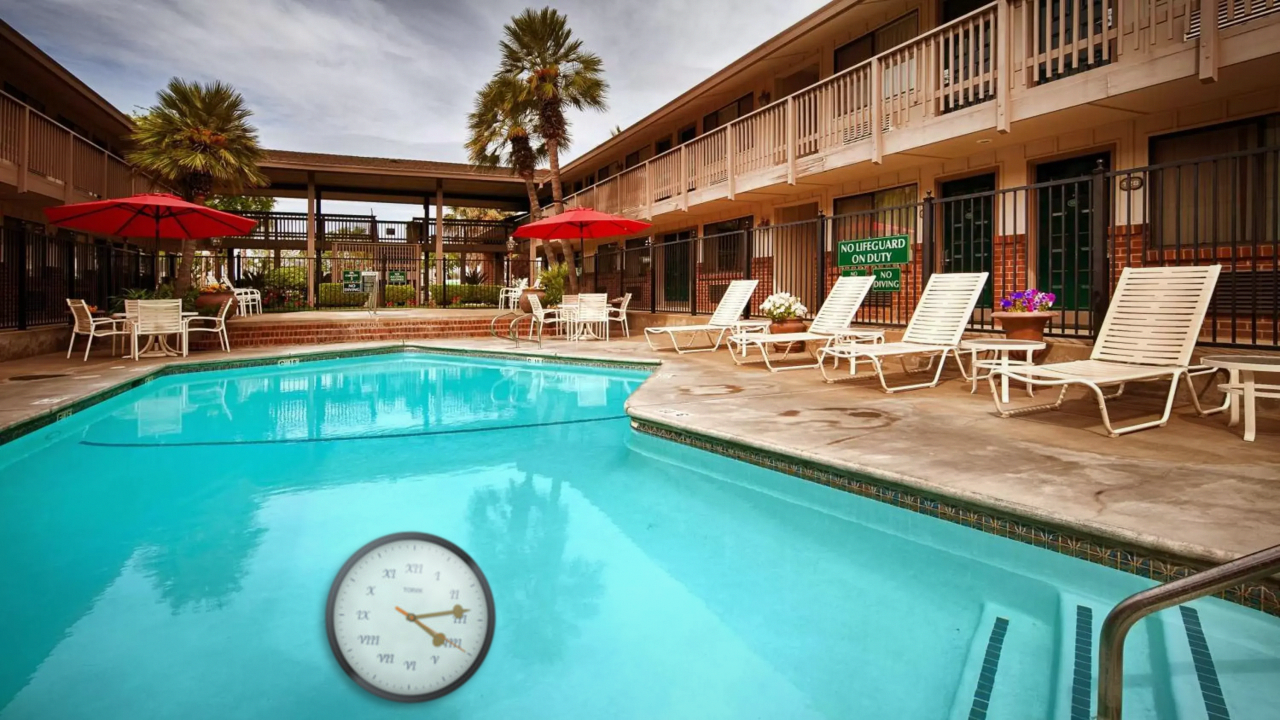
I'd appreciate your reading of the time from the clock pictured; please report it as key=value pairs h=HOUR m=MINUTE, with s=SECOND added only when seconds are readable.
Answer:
h=4 m=13 s=20
